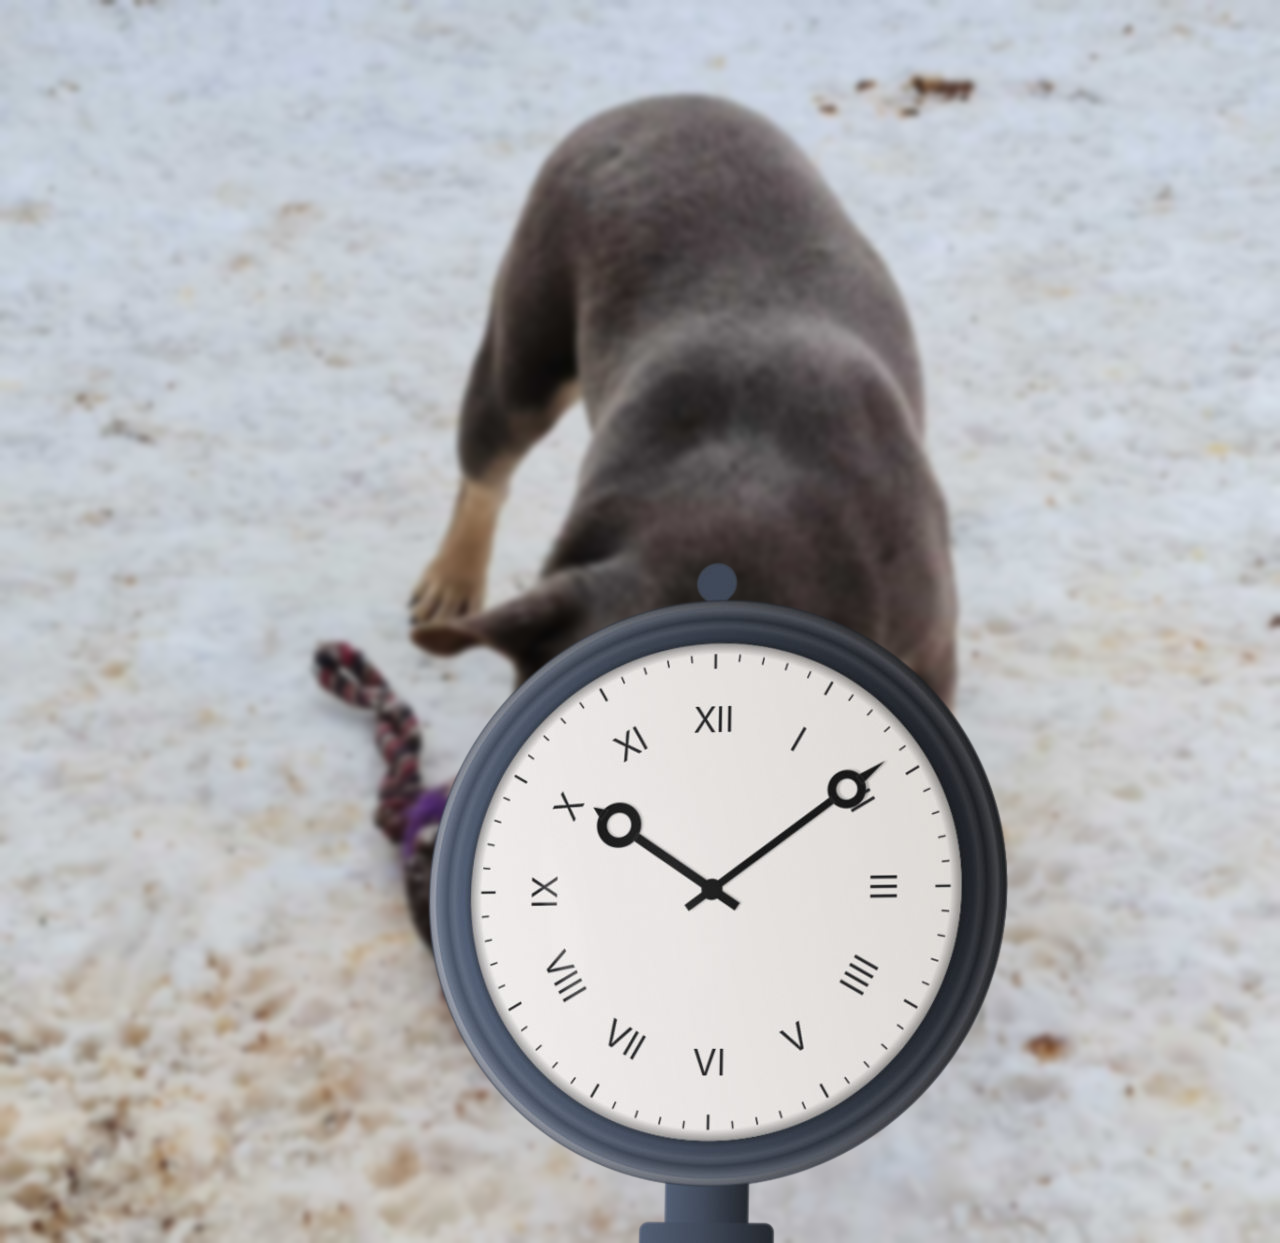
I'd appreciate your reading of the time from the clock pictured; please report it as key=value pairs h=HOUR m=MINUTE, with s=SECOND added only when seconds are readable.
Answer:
h=10 m=9
